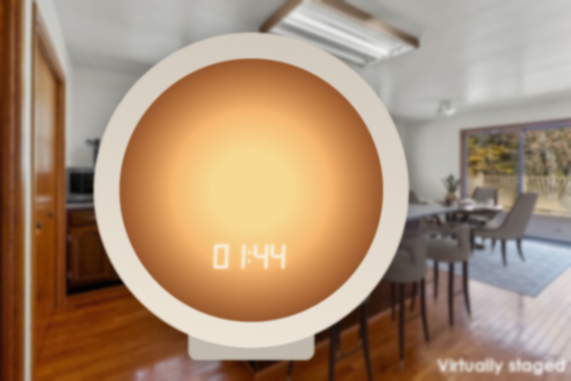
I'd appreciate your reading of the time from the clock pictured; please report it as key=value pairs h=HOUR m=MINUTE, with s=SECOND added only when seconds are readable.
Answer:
h=1 m=44
